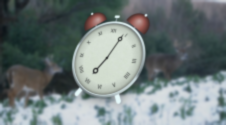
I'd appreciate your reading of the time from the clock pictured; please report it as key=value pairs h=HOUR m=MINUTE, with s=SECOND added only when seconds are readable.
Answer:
h=7 m=4
